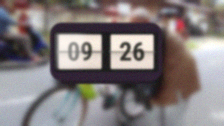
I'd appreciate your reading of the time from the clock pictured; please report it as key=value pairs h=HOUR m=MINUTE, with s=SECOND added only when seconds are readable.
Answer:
h=9 m=26
